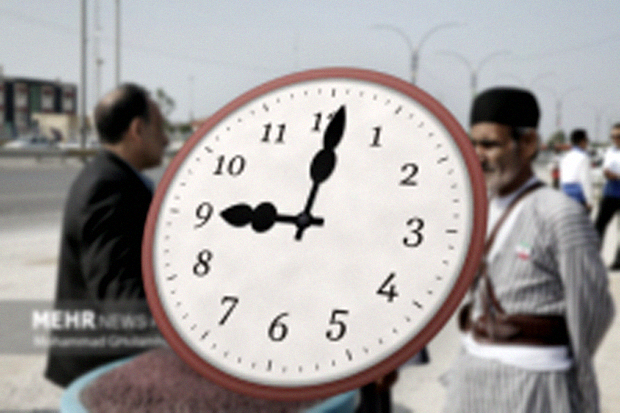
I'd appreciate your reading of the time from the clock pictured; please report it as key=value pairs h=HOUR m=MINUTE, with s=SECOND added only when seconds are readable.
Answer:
h=9 m=1
